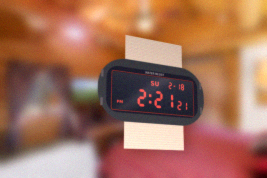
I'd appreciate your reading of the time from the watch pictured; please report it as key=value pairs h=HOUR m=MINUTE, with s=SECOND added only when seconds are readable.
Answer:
h=2 m=21 s=21
